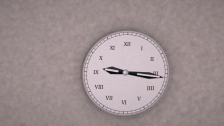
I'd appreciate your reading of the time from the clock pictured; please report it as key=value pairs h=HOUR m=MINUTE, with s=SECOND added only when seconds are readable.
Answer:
h=9 m=16
